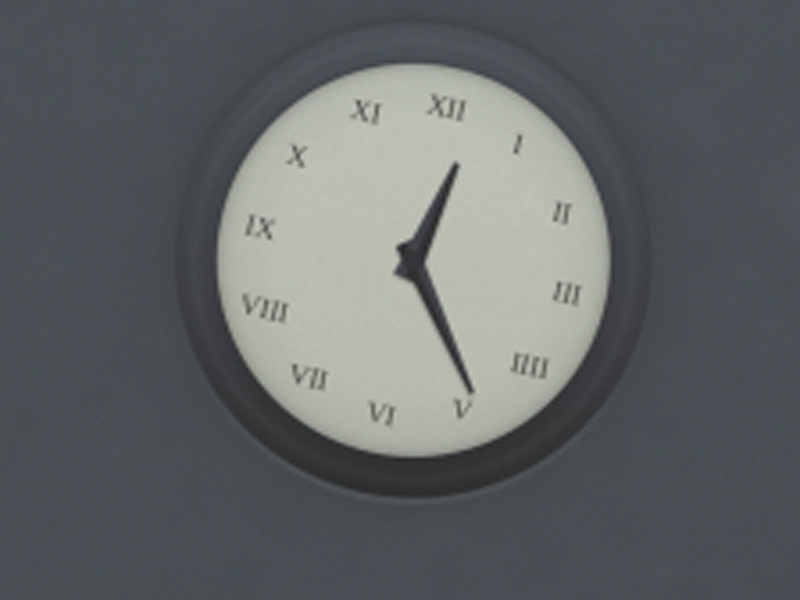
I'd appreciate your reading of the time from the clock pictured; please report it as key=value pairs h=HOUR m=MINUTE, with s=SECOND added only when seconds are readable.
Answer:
h=12 m=24
